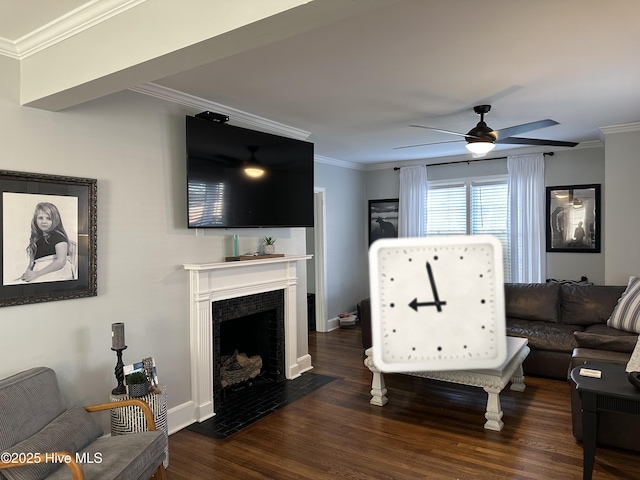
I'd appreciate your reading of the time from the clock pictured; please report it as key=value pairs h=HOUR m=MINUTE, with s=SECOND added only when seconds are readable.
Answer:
h=8 m=58
